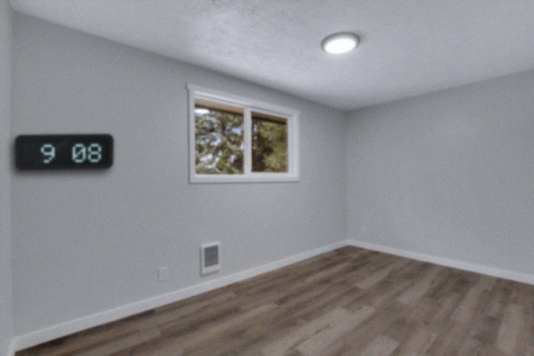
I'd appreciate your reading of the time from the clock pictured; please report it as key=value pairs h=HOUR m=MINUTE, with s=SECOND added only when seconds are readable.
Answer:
h=9 m=8
